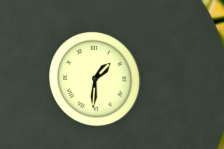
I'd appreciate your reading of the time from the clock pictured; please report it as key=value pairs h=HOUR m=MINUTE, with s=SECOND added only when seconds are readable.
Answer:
h=1 m=31
